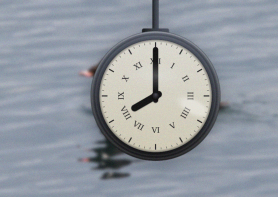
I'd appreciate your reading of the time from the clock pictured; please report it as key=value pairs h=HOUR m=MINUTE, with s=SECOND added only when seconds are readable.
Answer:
h=8 m=0
